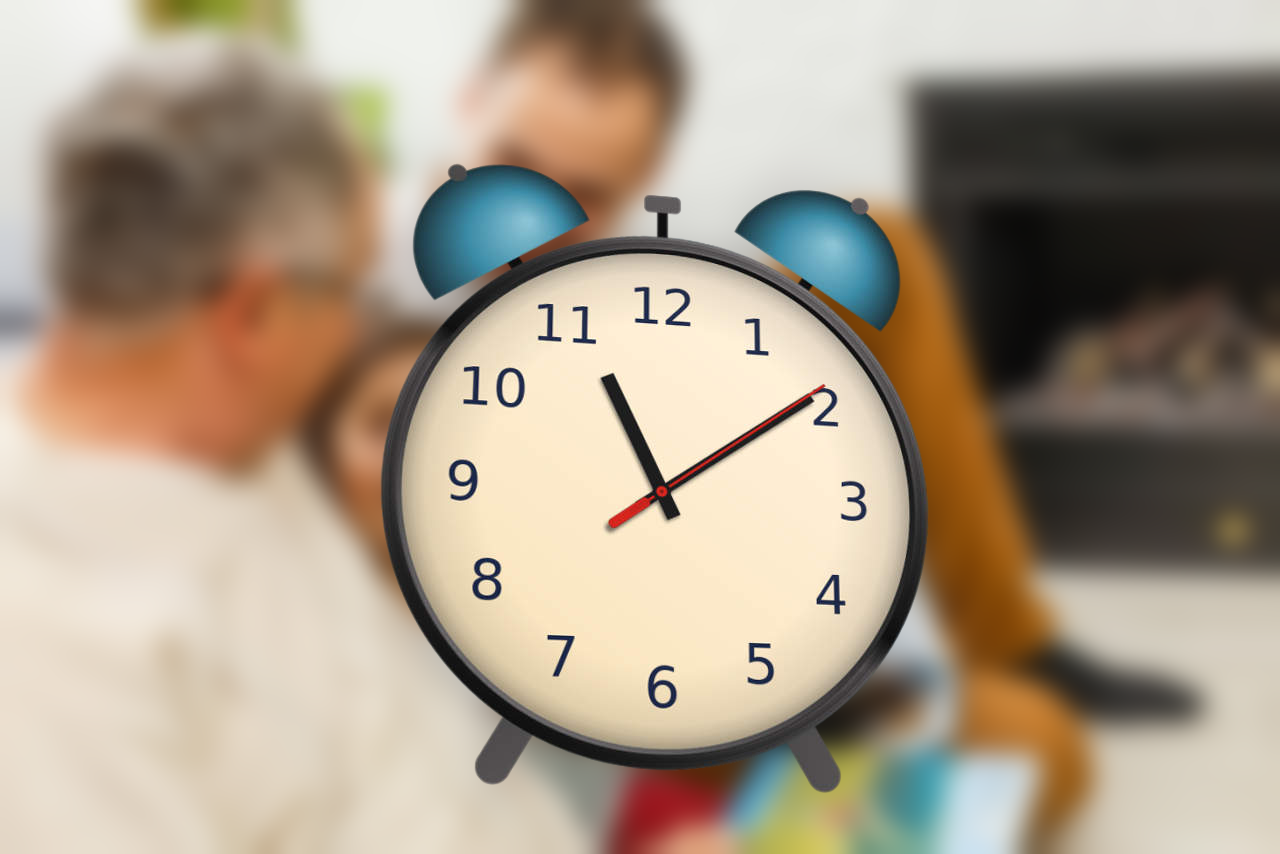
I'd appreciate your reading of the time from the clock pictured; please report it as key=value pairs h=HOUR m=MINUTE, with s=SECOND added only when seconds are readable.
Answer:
h=11 m=9 s=9
